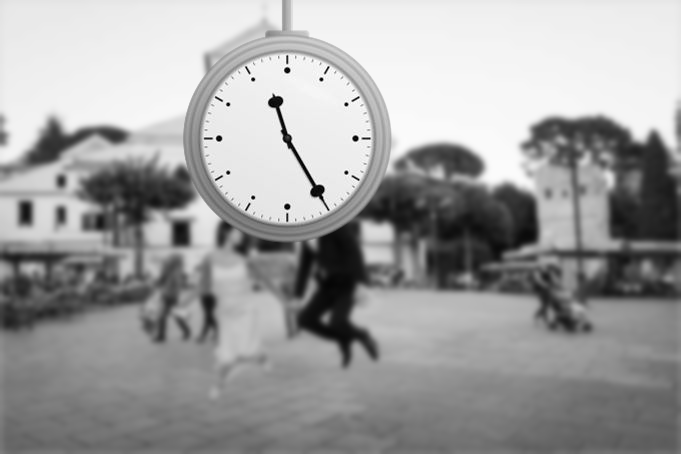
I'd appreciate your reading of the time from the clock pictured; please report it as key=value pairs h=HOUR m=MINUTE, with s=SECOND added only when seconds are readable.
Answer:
h=11 m=25
